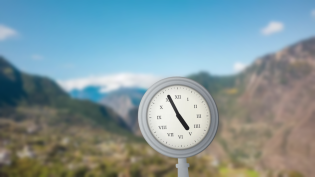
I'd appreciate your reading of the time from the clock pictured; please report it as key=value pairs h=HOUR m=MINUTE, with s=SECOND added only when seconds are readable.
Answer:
h=4 m=56
